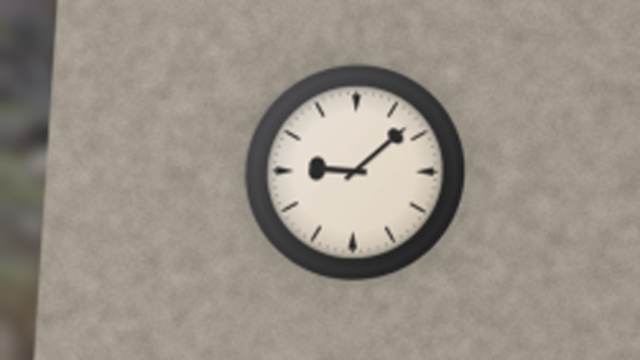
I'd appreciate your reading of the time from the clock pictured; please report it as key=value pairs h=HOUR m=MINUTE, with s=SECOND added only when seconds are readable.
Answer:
h=9 m=8
